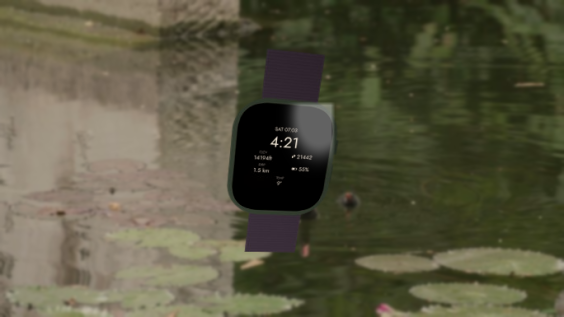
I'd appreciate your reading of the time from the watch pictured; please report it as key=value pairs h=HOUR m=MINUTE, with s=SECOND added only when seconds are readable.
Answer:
h=4 m=21
